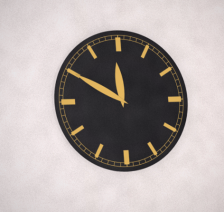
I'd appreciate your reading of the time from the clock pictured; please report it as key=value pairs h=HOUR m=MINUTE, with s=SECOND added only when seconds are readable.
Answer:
h=11 m=50
